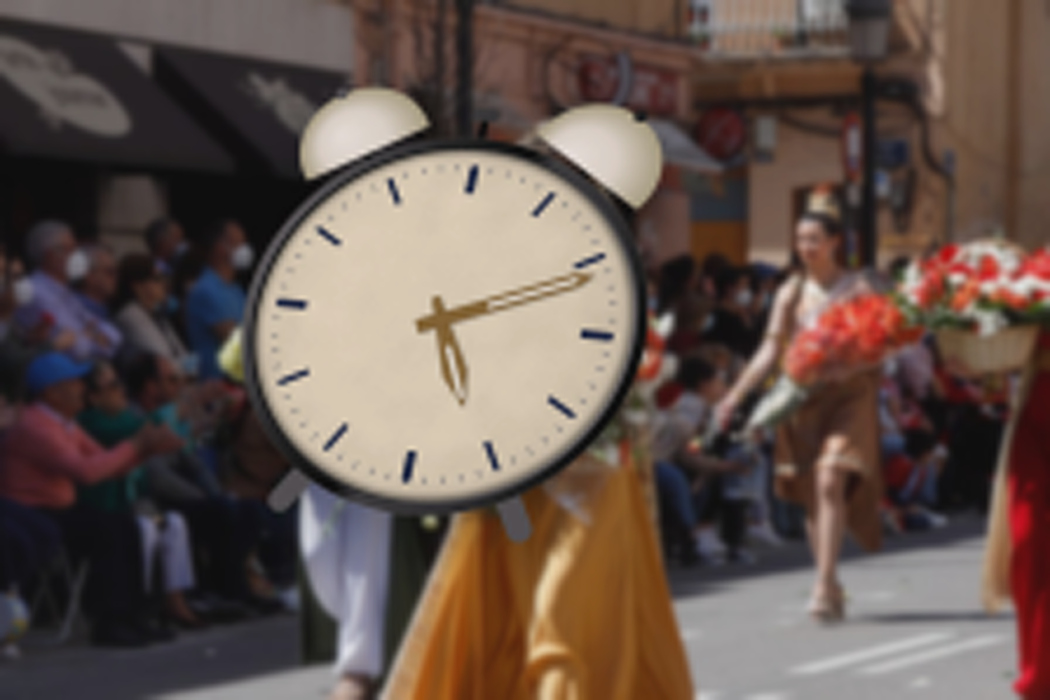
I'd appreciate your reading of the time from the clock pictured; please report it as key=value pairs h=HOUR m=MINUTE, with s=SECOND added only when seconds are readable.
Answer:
h=5 m=11
